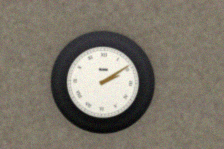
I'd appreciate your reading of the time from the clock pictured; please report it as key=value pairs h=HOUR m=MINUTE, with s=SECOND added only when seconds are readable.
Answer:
h=2 m=9
